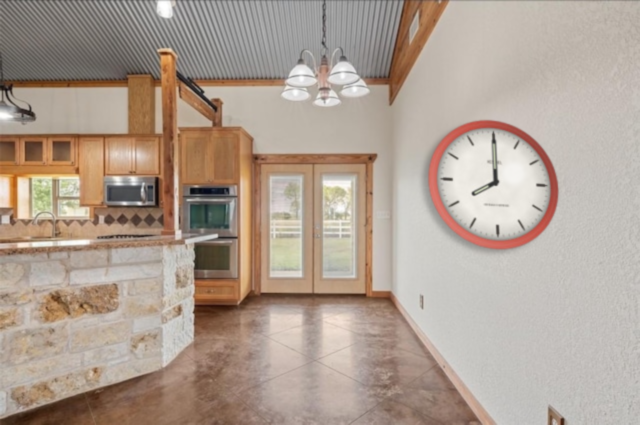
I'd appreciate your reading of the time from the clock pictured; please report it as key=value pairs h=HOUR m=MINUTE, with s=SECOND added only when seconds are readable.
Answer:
h=8 m=0
